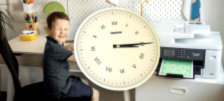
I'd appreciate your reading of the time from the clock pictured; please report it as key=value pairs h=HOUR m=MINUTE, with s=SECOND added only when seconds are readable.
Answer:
h=3 m=15
